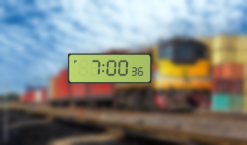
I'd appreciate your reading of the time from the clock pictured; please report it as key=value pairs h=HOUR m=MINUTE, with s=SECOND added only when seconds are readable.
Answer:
h=7 m=0 s=36
